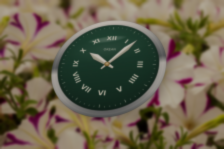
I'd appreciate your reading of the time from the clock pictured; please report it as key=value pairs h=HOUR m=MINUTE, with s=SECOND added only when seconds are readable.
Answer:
h=10 m=7
